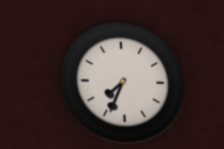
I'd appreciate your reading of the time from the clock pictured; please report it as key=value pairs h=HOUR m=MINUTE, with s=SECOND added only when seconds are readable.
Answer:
h=7 m=34
